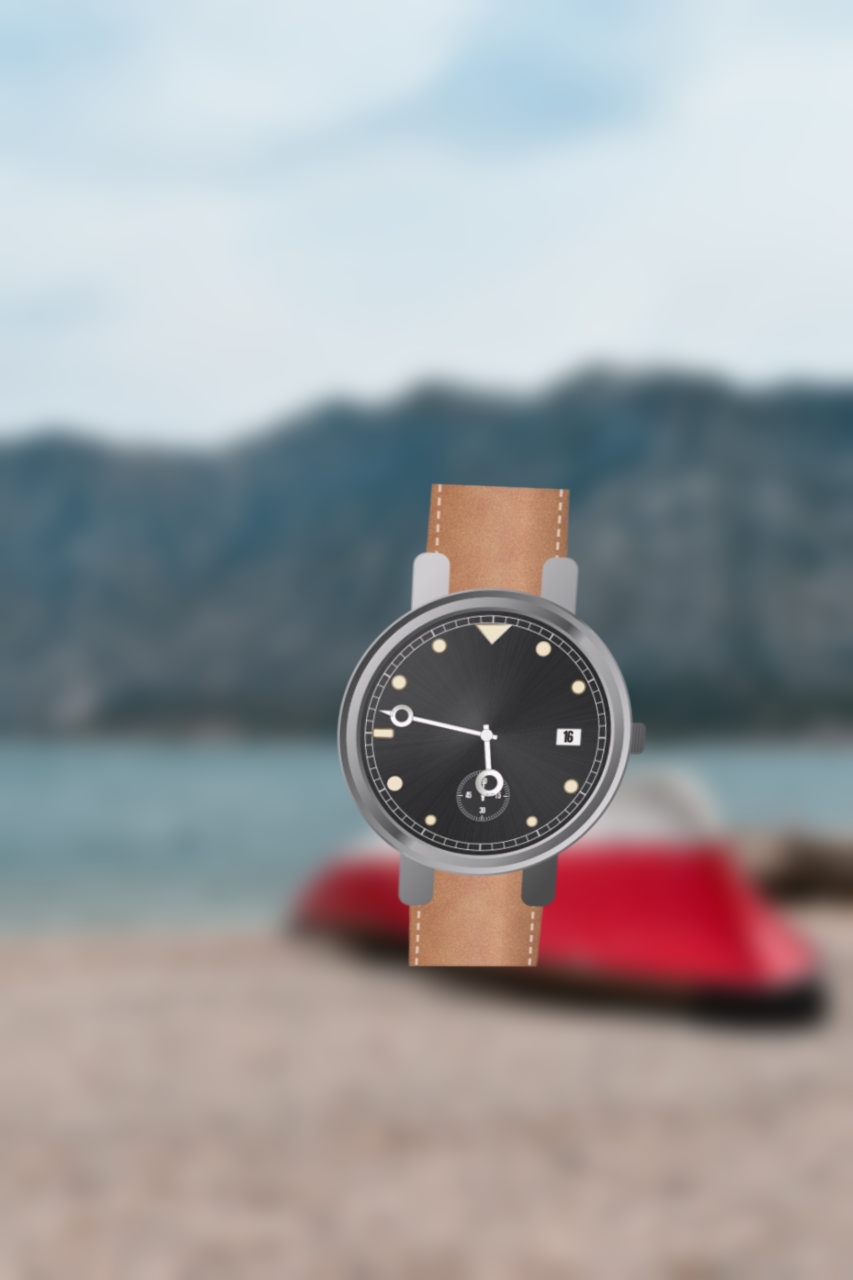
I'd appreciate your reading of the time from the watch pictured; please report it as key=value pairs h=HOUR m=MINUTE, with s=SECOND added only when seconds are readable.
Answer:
h=5 m=47
